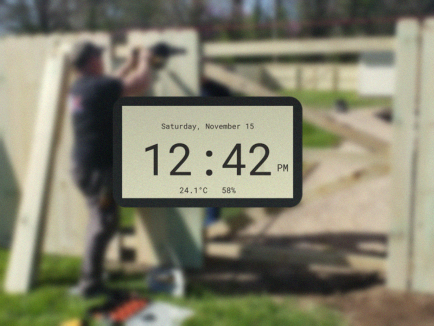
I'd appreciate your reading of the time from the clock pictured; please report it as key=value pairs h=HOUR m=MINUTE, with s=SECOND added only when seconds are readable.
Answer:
h=12 m=42
